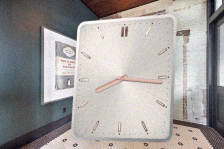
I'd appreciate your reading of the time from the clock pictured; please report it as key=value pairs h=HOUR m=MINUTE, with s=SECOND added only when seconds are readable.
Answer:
h=8 m=16
